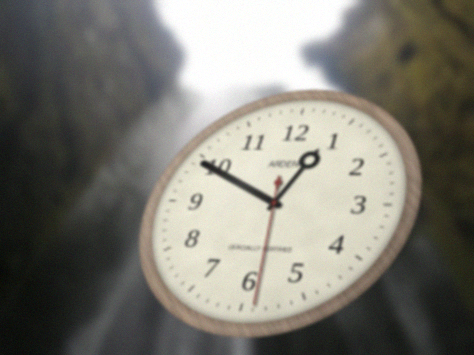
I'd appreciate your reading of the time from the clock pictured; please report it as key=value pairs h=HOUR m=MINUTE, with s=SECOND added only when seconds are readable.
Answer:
h=12 m=49 s=29
